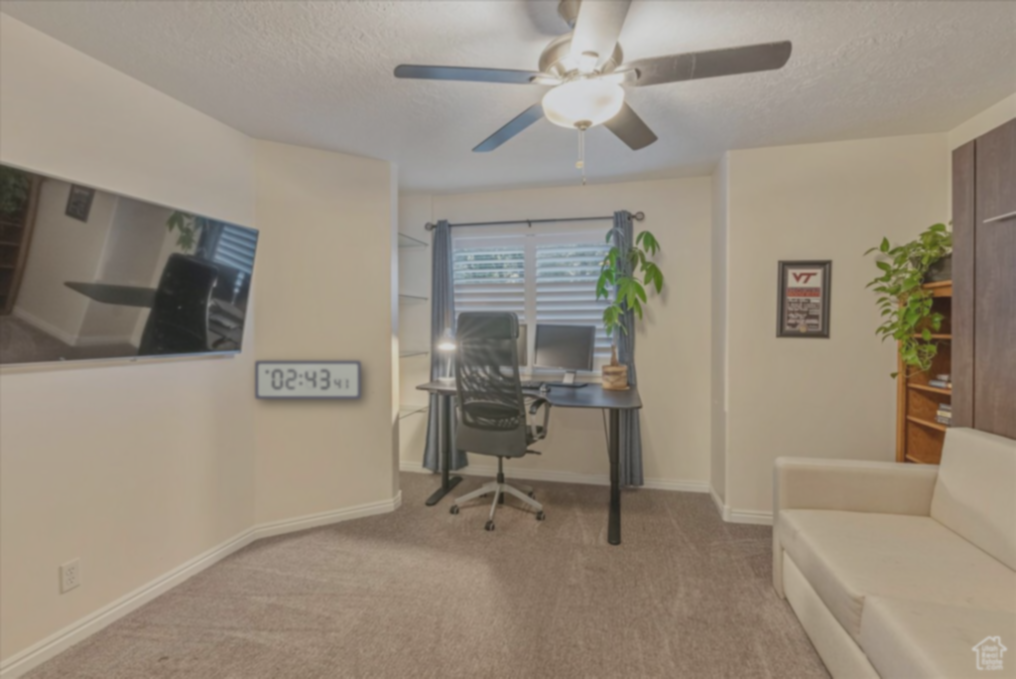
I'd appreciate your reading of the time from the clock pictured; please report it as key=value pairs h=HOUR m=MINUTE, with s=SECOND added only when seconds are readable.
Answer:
h=2 m=43
